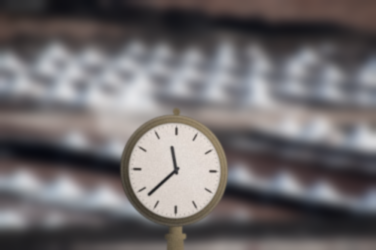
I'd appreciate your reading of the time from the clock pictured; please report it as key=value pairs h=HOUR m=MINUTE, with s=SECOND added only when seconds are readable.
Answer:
h=11 m=38
